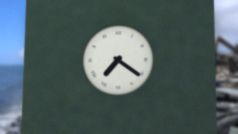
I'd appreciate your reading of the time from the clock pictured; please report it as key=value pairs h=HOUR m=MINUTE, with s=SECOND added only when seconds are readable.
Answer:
h=7 m=21
